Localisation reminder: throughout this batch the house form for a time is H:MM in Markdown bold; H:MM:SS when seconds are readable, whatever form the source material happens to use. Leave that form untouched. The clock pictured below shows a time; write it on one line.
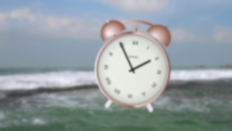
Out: **1:55**
